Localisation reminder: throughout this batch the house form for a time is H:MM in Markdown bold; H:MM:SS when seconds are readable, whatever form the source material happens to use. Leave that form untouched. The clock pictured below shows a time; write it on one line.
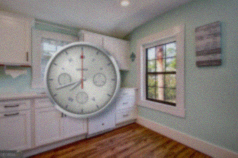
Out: **7:42**
